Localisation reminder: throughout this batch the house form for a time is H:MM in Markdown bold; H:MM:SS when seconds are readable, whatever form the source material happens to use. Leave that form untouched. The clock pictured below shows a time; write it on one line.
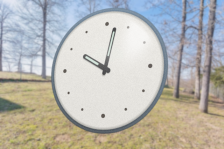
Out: **10:02**
